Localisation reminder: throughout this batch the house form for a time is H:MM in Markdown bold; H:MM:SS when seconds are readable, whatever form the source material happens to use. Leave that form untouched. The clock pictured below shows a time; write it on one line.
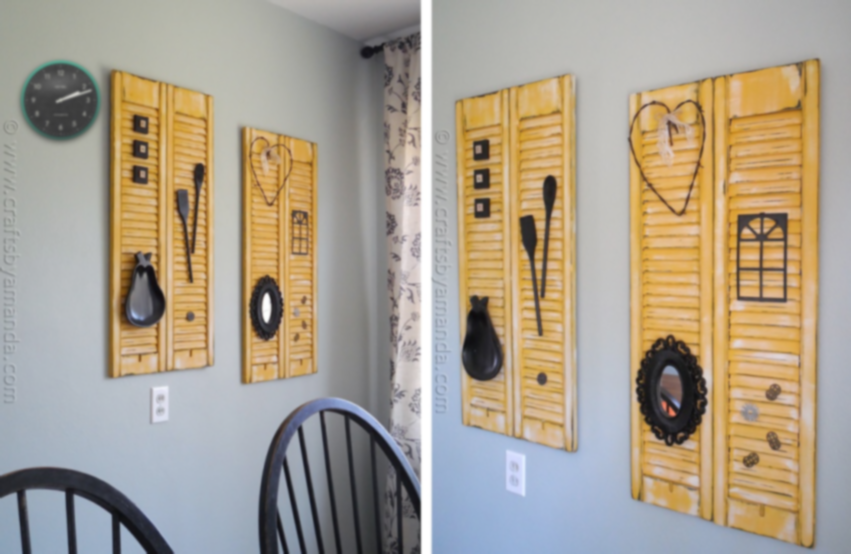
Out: **2:12**
